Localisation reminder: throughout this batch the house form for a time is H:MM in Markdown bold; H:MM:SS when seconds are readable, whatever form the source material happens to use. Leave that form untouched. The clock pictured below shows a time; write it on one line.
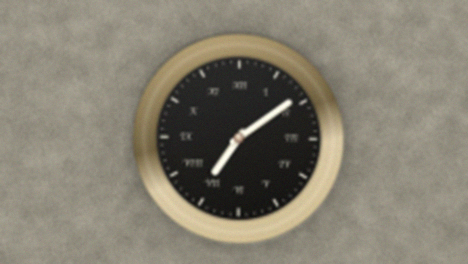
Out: **7:09**
